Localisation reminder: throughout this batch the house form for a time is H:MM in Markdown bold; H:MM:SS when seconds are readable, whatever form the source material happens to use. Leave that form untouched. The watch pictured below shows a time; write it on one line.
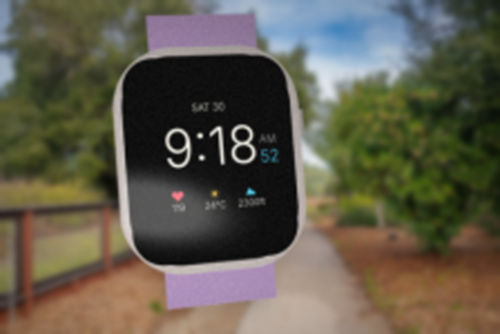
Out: **9:18**
